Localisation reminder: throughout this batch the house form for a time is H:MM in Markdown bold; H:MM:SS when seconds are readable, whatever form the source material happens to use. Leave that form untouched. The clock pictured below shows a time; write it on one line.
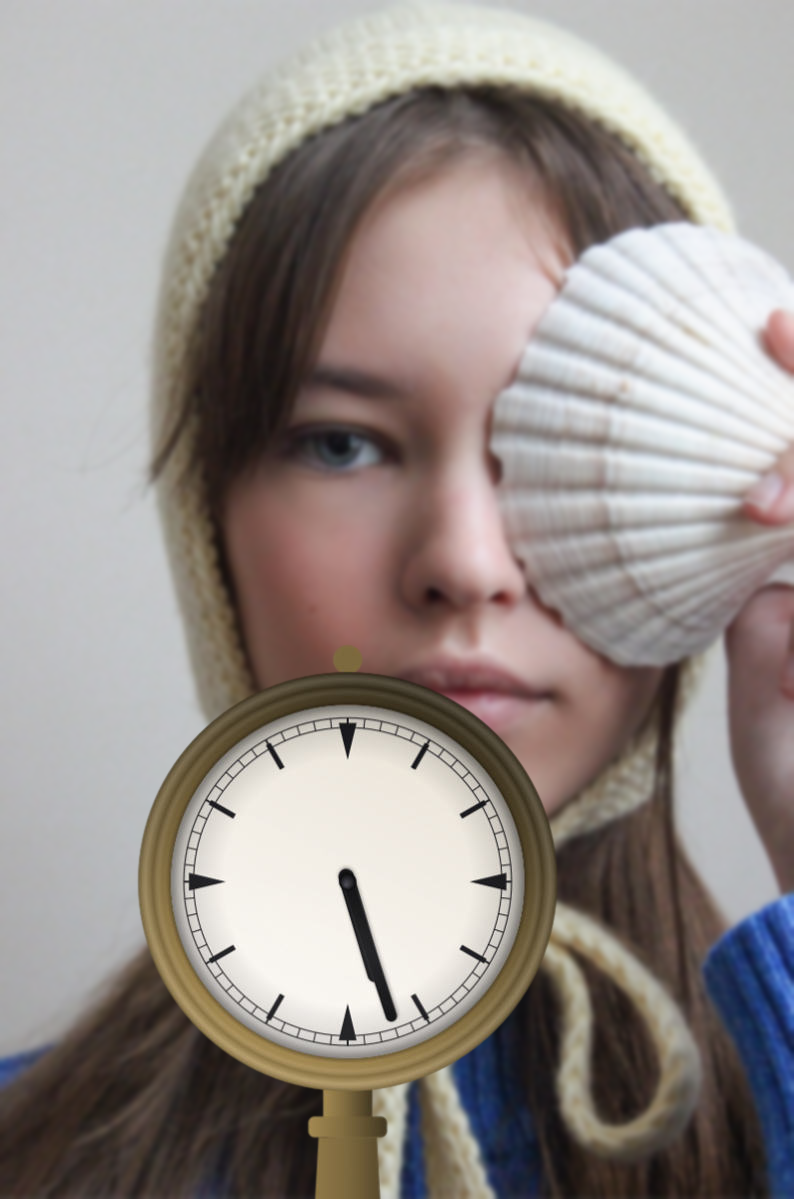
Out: **5:27**
